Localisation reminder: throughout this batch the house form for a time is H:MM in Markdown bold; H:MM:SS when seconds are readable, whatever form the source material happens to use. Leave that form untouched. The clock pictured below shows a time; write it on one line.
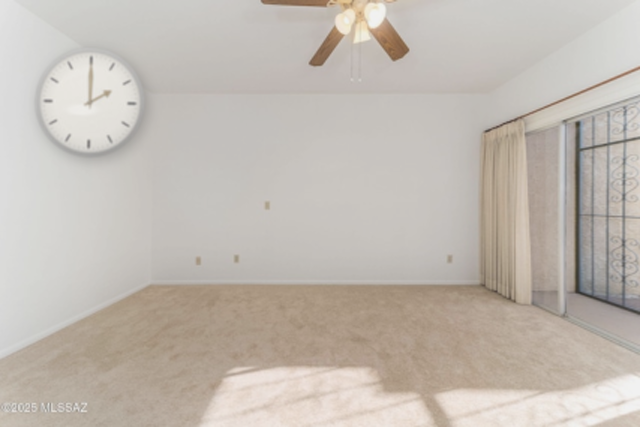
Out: **2:00**
